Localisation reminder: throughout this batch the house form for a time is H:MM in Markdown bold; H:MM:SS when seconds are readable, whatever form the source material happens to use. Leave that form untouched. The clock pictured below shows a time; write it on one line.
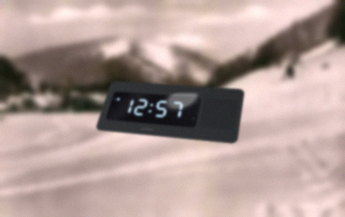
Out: **12:57**
